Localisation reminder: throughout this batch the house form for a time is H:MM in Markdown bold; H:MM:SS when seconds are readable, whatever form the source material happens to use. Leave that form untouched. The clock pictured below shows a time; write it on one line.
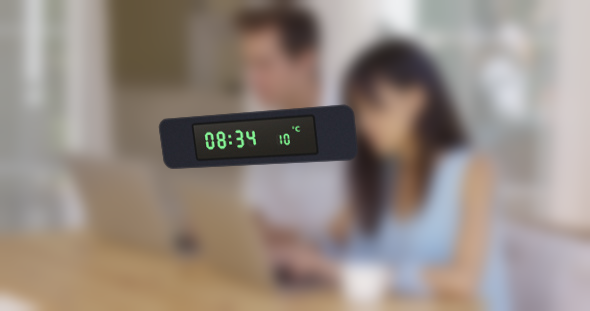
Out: **8:34**
